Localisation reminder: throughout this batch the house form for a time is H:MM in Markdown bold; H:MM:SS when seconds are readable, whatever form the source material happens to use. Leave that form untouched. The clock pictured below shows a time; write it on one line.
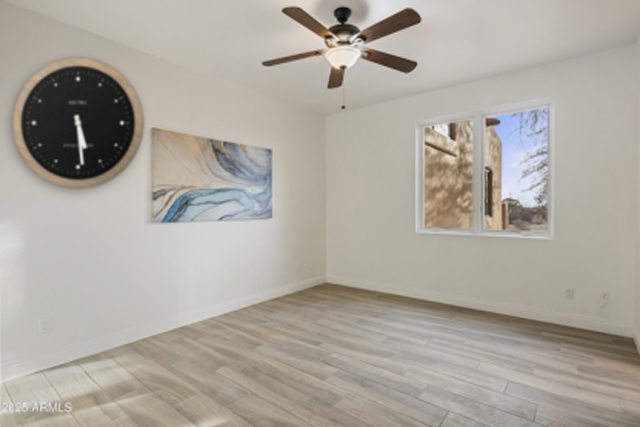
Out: **5:29**
